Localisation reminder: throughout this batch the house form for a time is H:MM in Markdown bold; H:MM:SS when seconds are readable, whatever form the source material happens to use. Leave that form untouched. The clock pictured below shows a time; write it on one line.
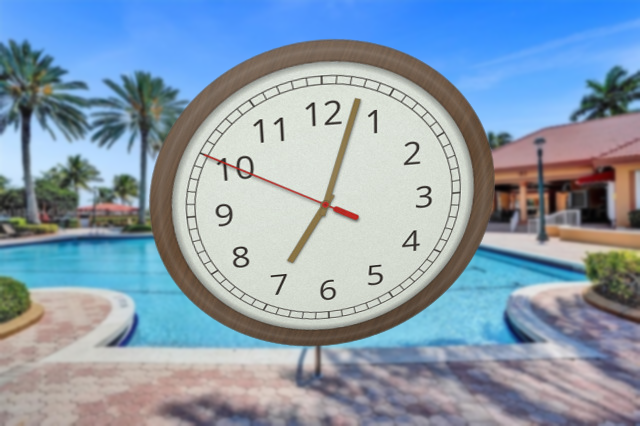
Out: **7:02:50**
